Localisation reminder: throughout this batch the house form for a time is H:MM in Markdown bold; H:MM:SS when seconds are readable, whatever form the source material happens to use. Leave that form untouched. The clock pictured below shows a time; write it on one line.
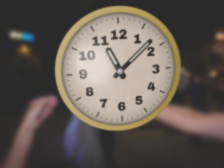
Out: **11:08**
